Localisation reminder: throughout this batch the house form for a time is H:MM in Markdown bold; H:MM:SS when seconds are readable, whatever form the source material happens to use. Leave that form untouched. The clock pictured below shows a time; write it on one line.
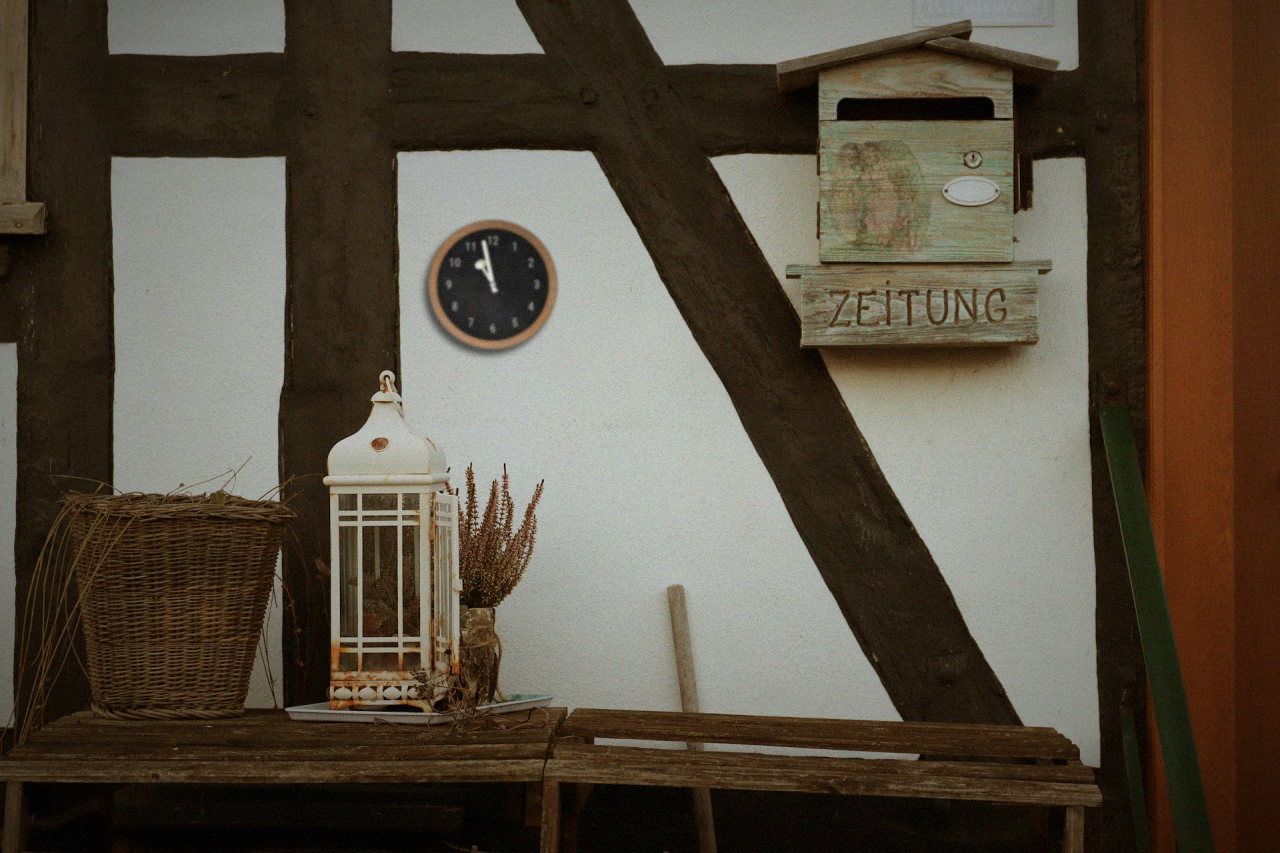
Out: **10:58**
